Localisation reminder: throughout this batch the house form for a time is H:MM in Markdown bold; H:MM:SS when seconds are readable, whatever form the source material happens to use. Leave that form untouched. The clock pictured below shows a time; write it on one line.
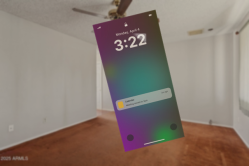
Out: **3:22**
